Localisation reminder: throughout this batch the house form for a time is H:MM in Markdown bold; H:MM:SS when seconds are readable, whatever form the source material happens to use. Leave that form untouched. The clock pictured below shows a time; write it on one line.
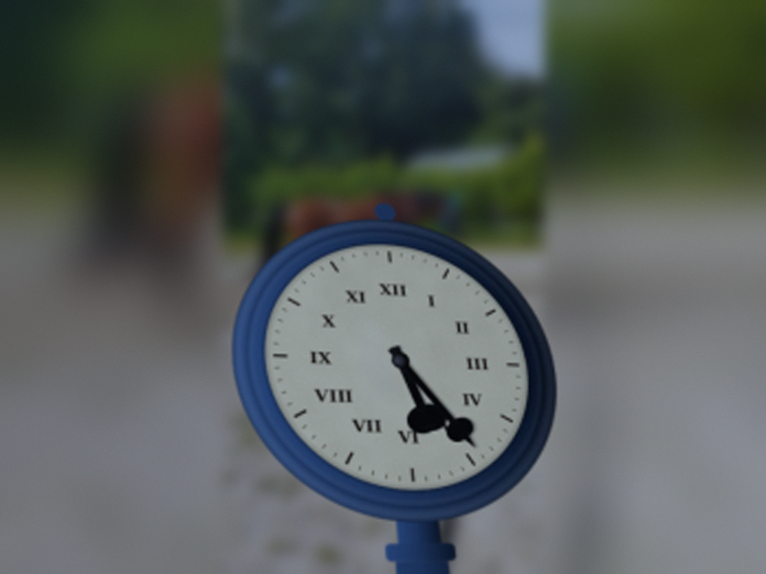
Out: **5:24**
